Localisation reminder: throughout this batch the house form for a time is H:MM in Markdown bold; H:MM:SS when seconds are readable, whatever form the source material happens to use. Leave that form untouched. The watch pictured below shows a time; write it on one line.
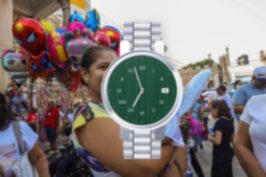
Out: **6:57**
